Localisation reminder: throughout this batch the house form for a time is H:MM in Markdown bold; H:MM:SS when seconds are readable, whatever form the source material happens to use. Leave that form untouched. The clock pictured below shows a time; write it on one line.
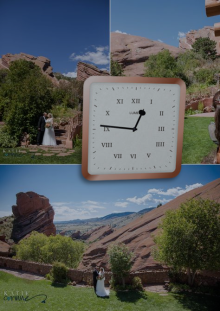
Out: **12:46**
